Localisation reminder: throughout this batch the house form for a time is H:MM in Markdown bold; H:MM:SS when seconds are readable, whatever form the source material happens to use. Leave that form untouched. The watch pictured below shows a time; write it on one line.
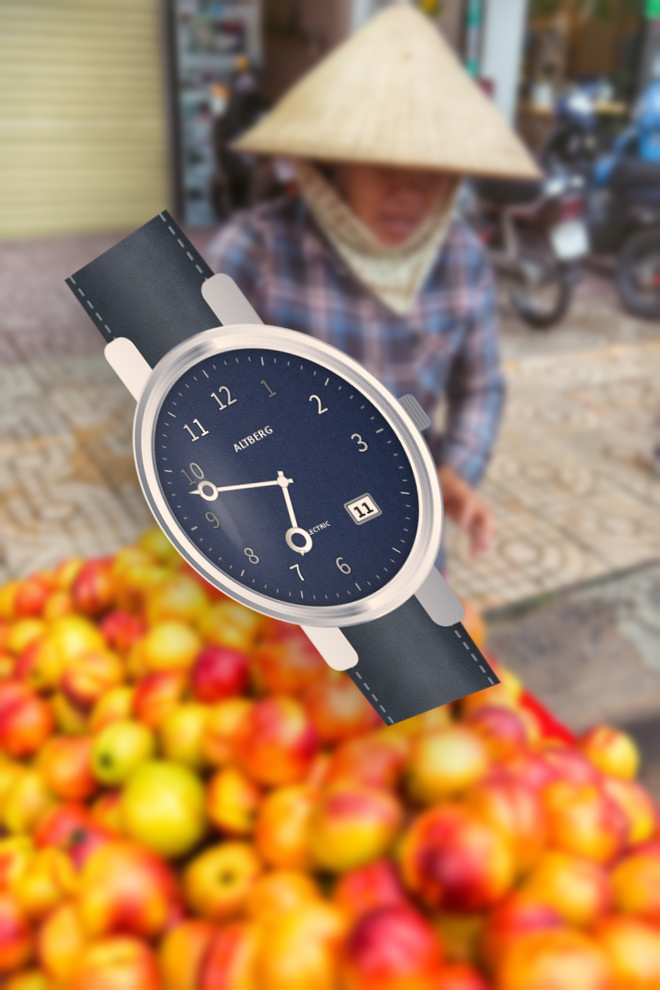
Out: **6:48**
